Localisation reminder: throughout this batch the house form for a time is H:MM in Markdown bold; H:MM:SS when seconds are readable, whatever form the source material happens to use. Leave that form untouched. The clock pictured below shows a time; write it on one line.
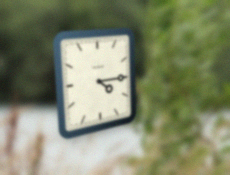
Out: **4:15**
